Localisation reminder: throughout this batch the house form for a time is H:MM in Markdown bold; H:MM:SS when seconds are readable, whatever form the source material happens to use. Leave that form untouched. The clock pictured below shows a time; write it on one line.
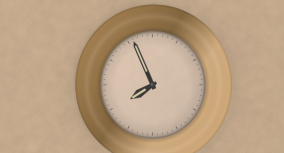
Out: **7:56**
